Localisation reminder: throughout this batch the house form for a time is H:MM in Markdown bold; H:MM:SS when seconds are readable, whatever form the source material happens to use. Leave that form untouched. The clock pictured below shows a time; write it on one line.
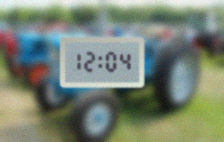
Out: **12:04**
